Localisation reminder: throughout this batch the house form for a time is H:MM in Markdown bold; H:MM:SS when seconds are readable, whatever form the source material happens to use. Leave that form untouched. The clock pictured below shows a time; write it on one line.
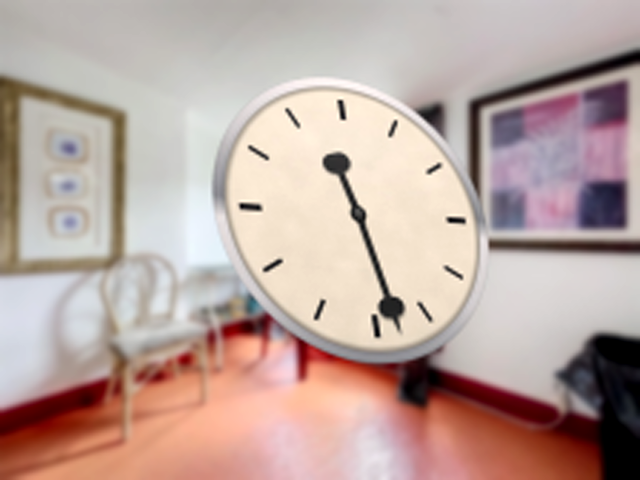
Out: **11:28**
